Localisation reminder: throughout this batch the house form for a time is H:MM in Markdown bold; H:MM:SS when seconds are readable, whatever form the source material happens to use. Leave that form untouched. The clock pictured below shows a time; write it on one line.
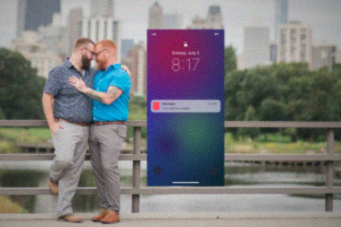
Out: **8:17**
